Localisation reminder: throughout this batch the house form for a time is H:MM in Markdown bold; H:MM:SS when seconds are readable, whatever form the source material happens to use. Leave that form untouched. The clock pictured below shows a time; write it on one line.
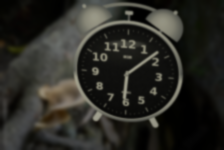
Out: **6:08**
